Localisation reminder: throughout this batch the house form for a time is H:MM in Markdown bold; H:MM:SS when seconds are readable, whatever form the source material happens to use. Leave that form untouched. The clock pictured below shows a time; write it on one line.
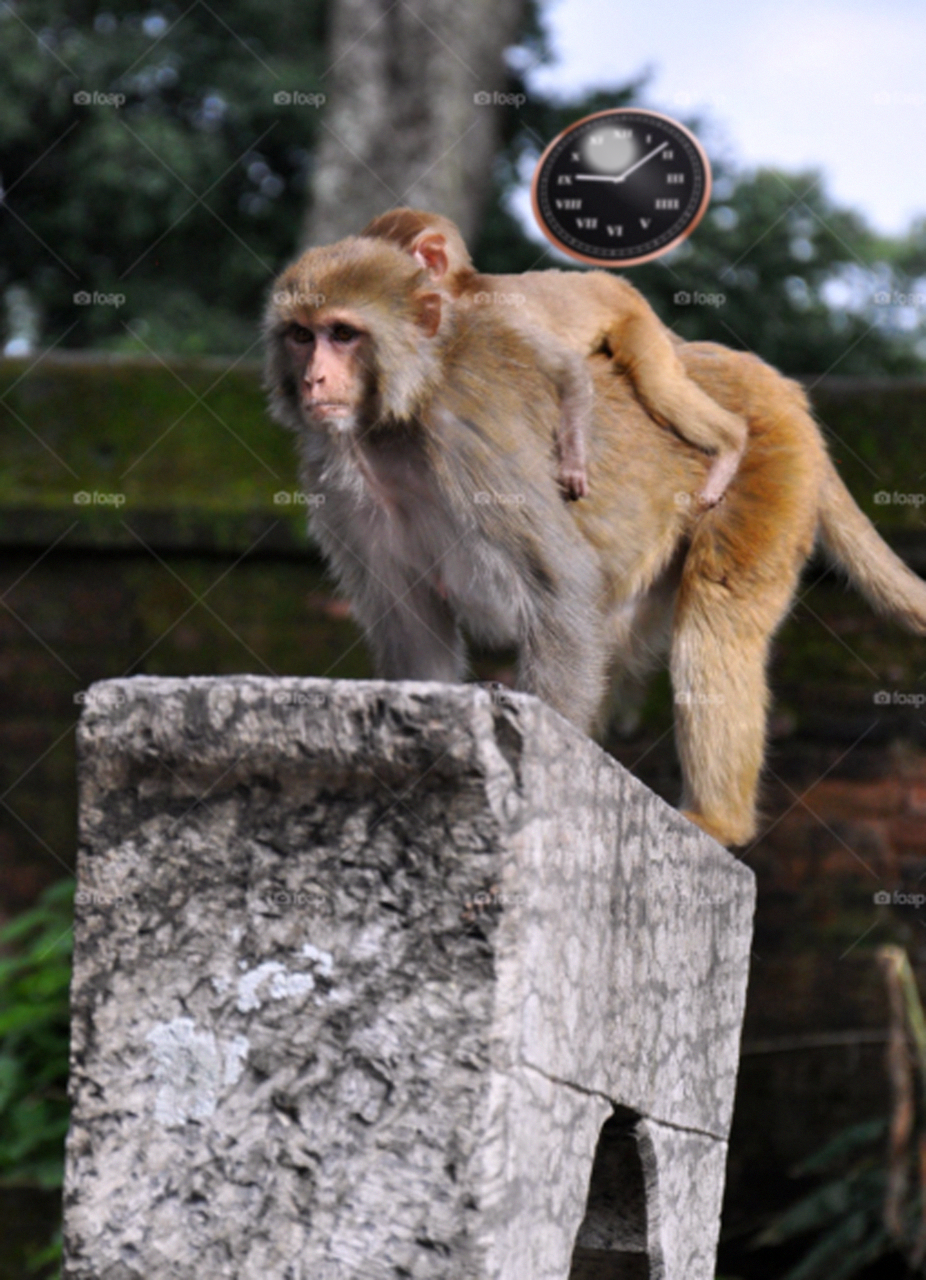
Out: **9:08**
